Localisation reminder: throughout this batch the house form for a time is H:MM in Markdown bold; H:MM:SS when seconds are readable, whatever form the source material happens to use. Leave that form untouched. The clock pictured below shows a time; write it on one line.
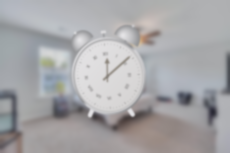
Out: **12:09**
